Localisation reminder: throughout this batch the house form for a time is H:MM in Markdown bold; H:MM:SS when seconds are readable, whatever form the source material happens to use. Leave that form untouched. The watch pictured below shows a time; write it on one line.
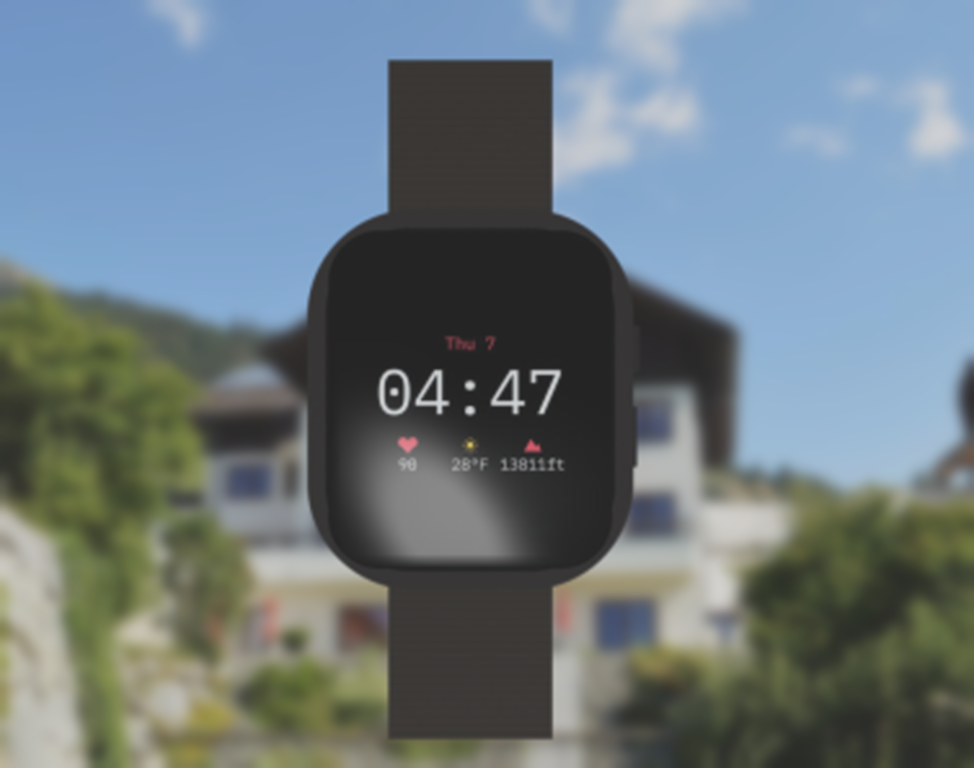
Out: **4:47**
